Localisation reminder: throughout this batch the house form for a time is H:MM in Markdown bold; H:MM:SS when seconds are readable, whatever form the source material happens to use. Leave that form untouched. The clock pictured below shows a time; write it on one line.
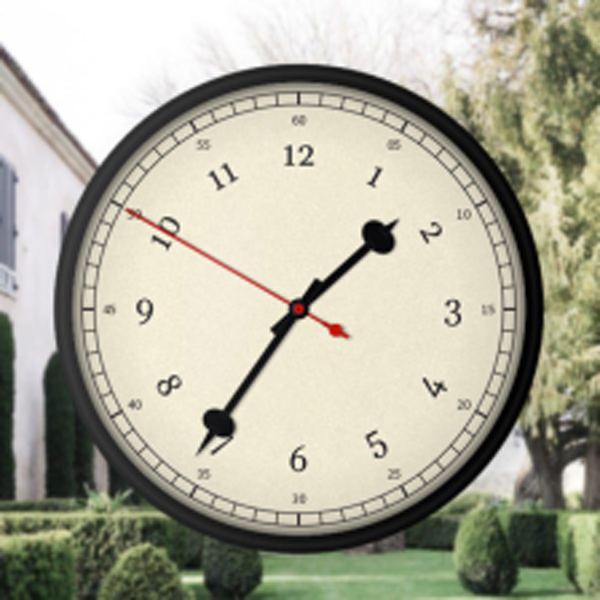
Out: **1:35:50**
